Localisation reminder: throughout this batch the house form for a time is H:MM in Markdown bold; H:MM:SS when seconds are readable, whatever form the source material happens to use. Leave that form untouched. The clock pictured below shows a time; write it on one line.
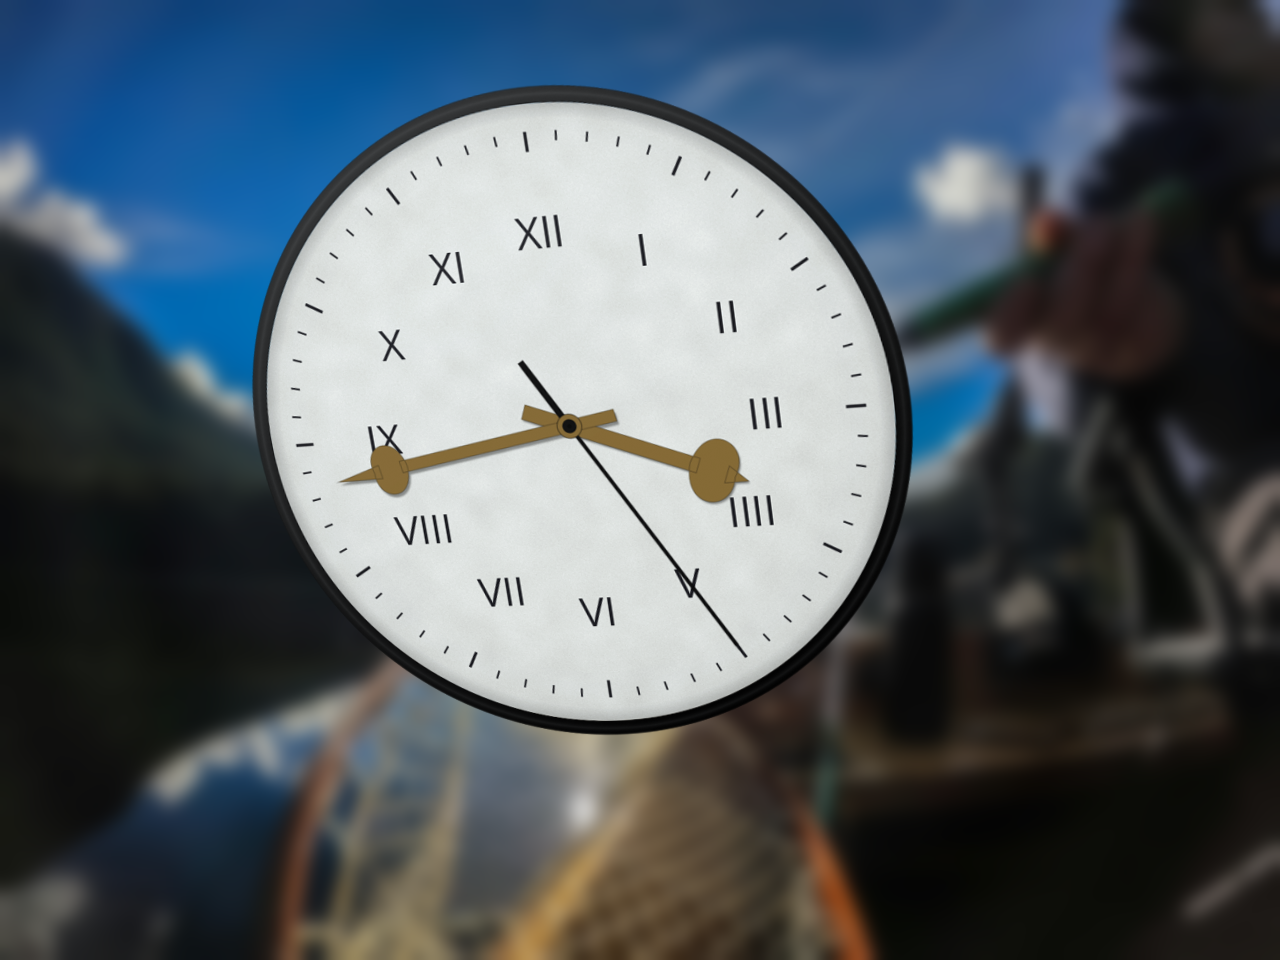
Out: **3:43:25**
